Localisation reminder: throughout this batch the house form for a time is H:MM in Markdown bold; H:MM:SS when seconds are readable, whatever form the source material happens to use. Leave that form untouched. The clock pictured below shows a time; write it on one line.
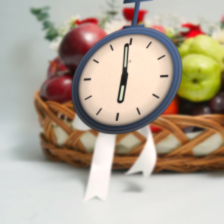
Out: **5:59**
